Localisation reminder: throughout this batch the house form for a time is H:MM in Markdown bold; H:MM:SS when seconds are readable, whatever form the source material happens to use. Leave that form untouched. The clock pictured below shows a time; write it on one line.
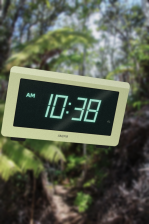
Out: **10:38**
